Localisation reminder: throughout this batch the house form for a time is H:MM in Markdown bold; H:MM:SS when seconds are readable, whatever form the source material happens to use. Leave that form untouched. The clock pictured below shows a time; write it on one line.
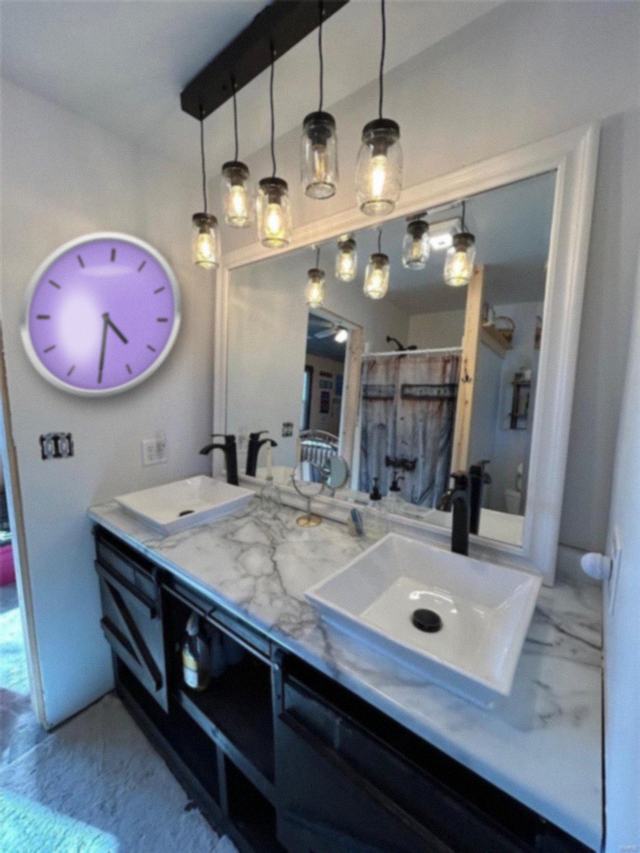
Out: **4:30**
